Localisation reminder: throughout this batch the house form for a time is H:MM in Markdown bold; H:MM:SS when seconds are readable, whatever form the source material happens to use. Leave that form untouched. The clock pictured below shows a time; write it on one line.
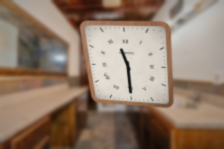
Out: **11:30**
